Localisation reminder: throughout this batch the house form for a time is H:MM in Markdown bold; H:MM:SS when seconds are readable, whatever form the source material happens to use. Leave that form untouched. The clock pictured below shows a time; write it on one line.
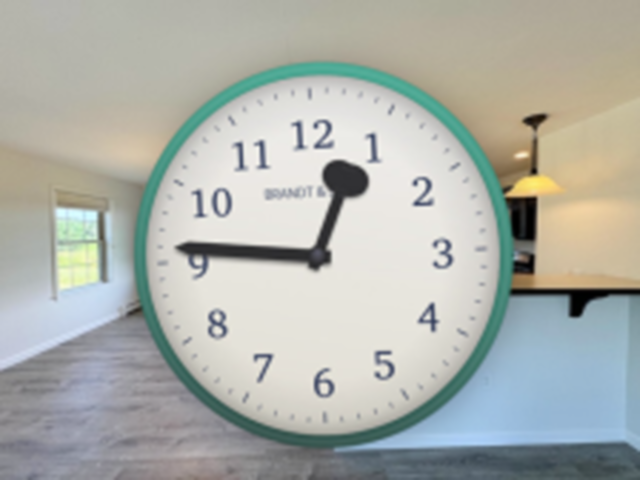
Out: **12:46**
